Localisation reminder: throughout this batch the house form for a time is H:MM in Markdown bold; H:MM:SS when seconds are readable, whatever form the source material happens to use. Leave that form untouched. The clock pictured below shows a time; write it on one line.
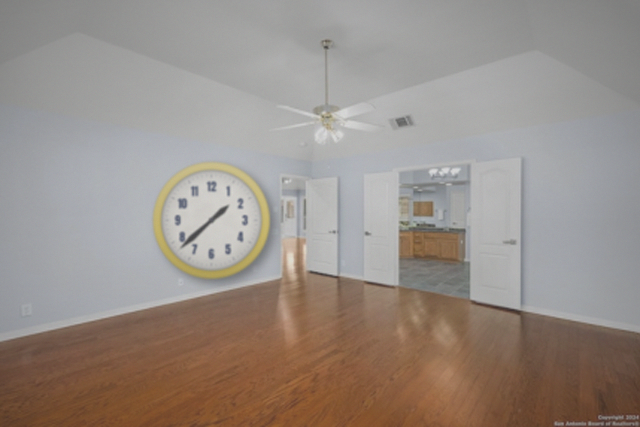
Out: **1:38**
